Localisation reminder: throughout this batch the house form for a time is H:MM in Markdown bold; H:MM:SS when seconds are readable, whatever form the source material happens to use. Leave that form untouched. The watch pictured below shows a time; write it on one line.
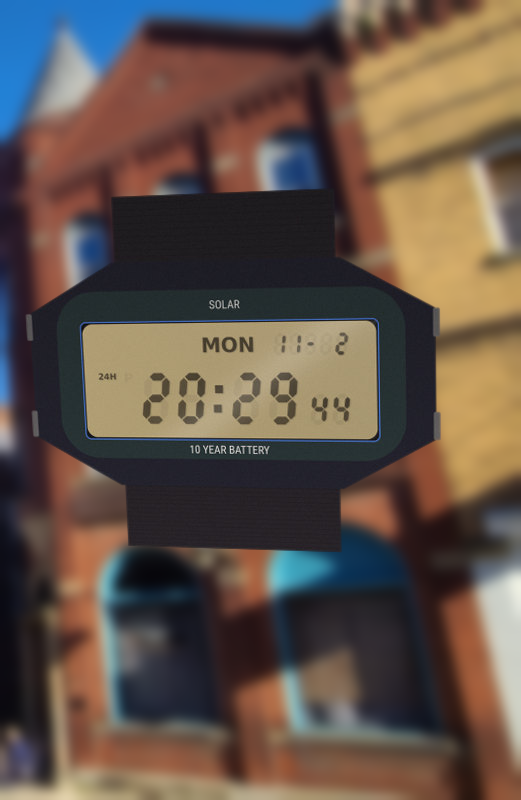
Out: **20:29:44**
